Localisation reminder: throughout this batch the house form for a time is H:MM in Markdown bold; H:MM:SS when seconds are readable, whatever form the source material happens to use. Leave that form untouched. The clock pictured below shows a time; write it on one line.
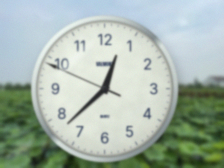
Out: **12:37:49**
